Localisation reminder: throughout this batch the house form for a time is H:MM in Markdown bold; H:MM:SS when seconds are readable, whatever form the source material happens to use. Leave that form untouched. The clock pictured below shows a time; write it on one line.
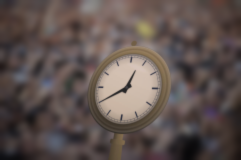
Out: **12:40**
